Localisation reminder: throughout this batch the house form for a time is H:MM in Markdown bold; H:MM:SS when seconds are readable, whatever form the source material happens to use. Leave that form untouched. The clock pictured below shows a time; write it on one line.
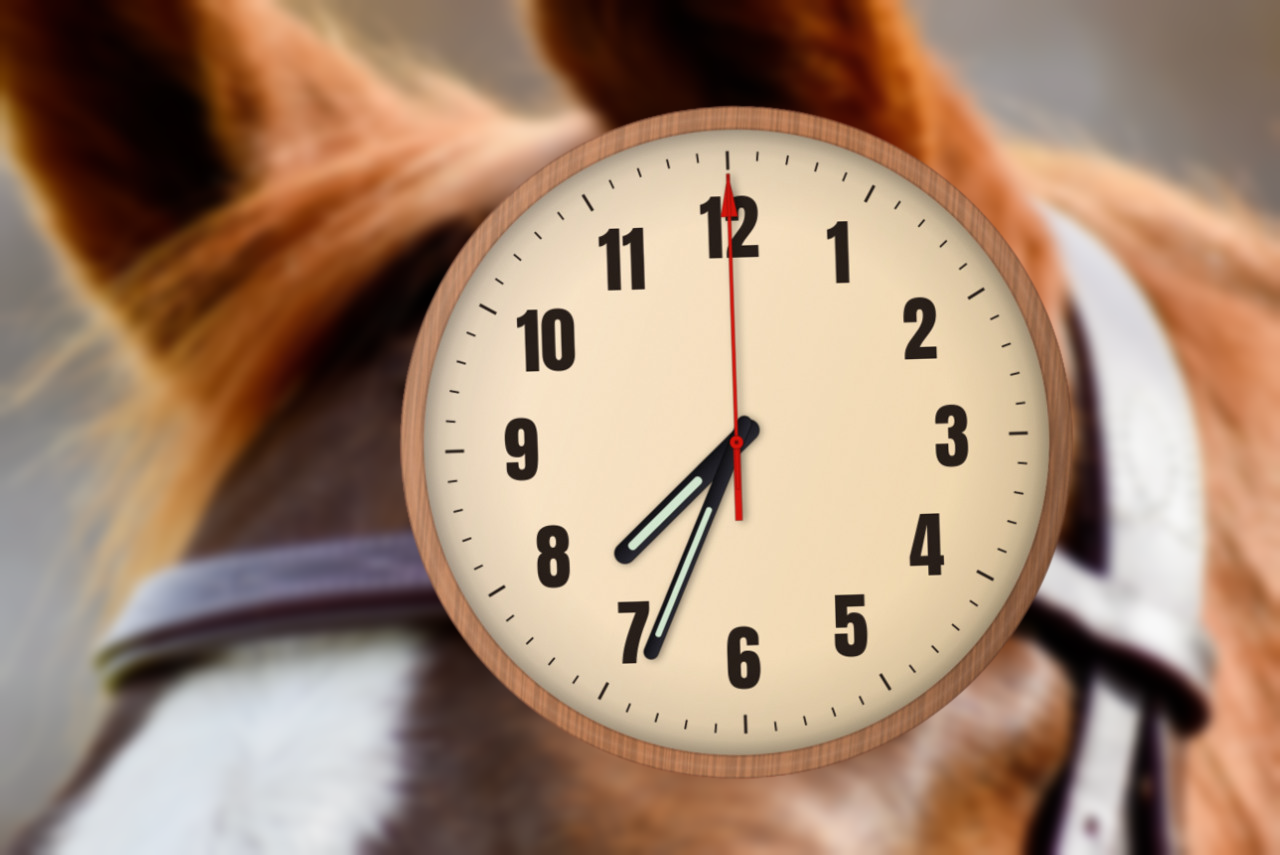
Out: **7:34:00**
